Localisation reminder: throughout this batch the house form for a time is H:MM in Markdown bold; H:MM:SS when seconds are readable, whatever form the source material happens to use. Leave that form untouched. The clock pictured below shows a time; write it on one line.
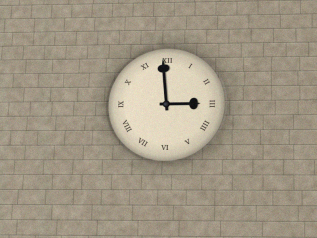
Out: **2:59**
